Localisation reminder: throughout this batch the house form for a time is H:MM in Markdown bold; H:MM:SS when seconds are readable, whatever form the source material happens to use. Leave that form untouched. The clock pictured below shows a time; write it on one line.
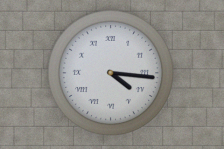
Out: **4:16**
